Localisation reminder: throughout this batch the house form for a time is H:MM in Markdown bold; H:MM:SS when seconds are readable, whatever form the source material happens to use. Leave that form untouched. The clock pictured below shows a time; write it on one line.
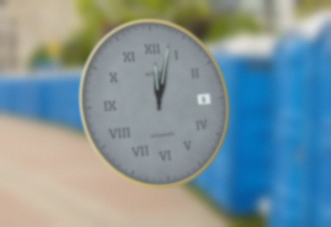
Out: **12:03**
